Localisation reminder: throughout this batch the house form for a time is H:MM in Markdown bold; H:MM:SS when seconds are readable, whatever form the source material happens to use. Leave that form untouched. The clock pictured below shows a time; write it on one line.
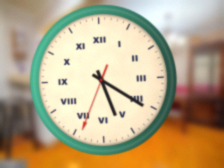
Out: **5:20:34**
